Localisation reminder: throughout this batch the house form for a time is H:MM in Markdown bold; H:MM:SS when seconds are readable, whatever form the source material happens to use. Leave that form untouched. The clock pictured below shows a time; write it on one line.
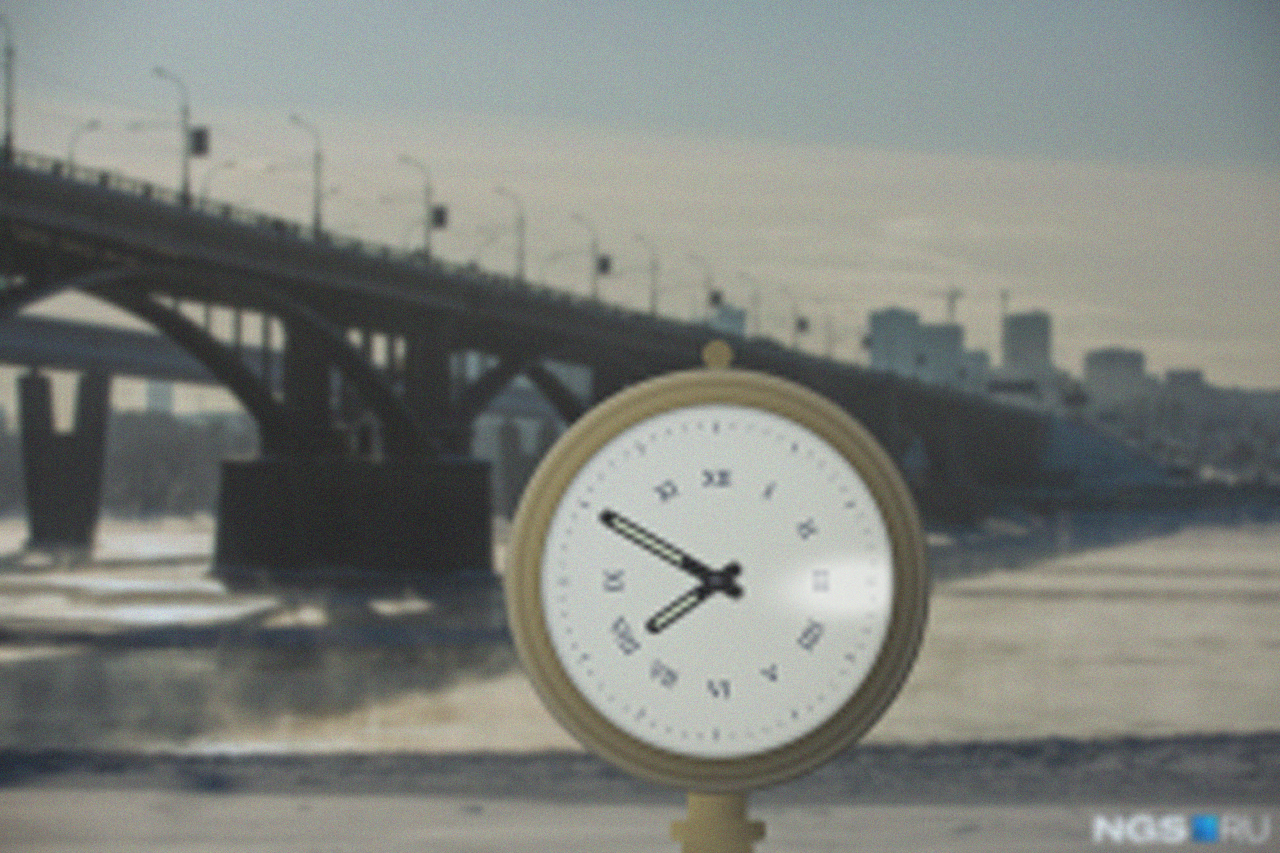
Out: **7:50**
